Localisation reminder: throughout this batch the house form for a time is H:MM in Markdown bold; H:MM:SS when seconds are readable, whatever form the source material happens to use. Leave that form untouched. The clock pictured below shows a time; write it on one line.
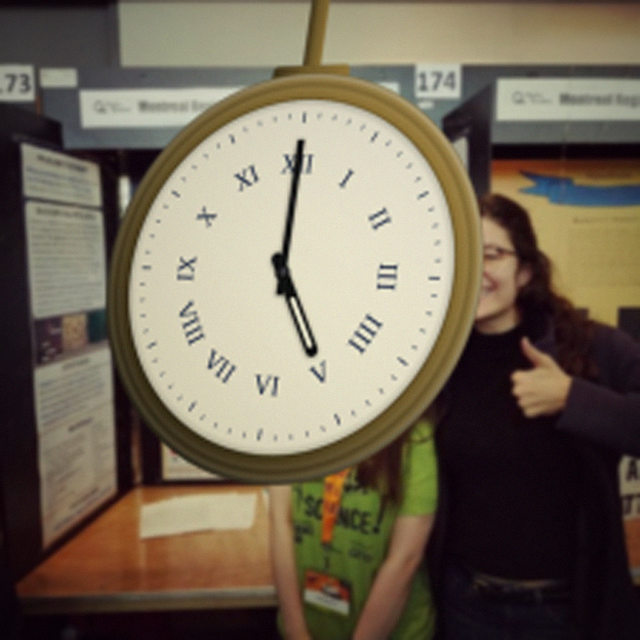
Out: **5:00**
